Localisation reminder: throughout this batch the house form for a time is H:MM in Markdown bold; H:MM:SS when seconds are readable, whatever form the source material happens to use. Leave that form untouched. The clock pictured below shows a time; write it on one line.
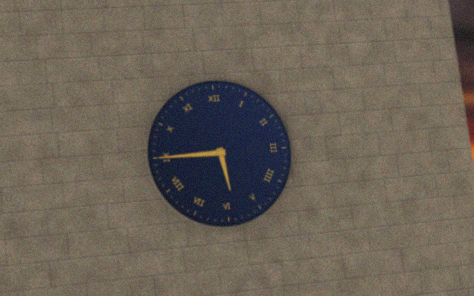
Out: **5:45**
